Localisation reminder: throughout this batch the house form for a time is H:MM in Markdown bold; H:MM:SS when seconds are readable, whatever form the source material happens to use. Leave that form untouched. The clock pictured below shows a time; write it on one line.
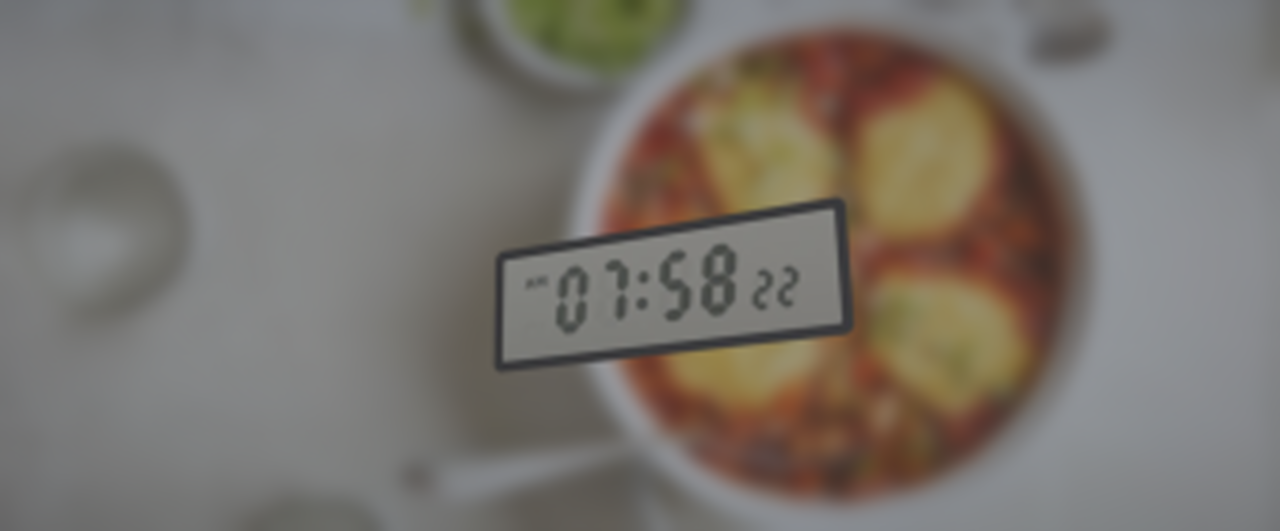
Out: **7:58:22**
